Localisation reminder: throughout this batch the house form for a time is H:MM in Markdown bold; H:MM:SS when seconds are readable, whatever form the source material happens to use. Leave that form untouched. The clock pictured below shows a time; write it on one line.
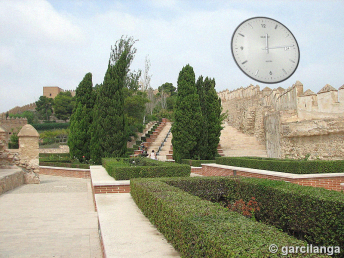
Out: **12:14**
